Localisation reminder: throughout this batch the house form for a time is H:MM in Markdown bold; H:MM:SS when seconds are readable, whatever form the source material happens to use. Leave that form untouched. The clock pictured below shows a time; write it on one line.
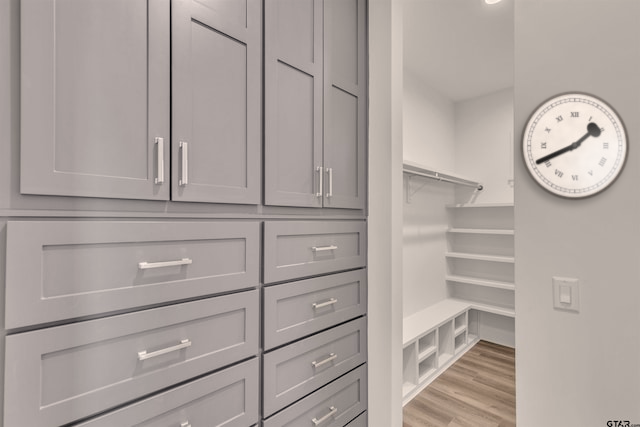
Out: **1:41**
